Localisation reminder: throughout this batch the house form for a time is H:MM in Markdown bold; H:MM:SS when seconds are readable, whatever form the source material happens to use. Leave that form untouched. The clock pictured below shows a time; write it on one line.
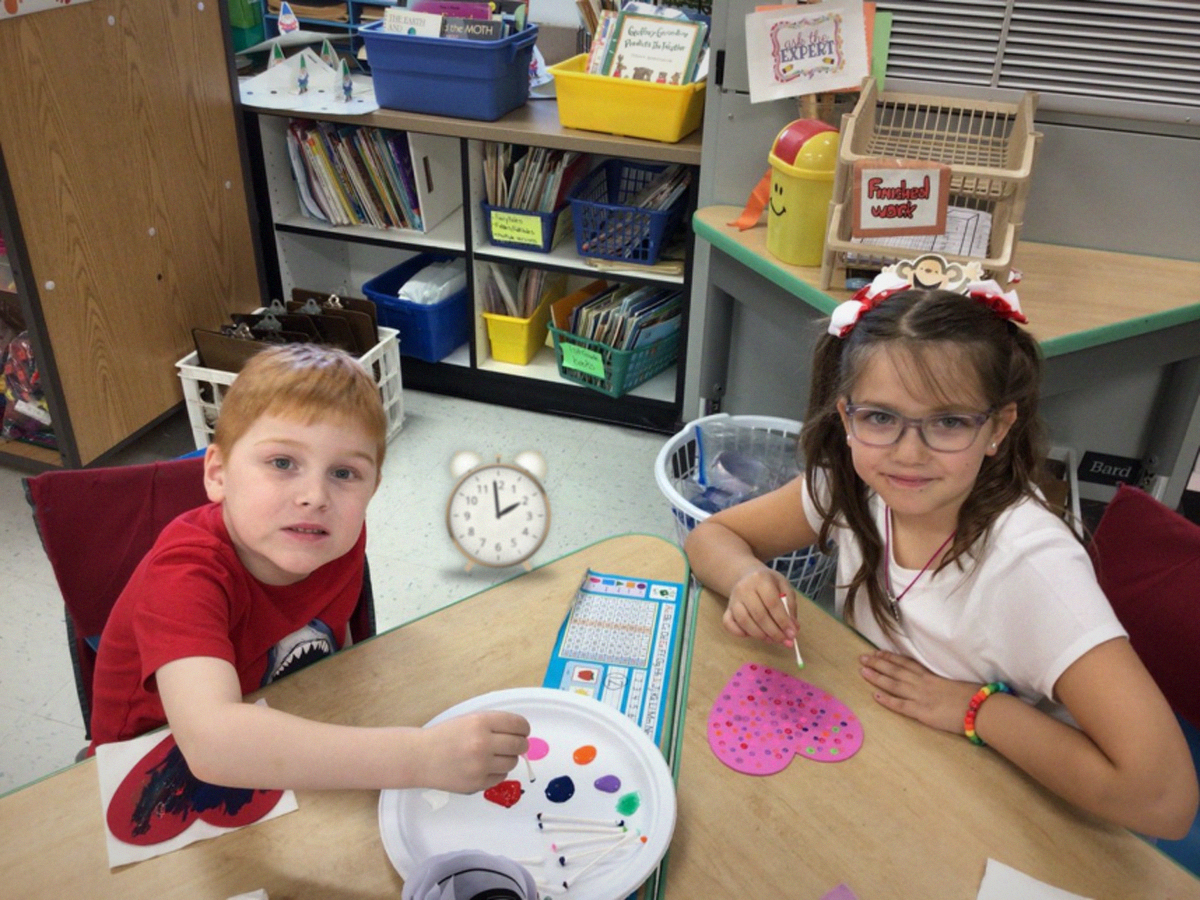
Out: **1:59**
